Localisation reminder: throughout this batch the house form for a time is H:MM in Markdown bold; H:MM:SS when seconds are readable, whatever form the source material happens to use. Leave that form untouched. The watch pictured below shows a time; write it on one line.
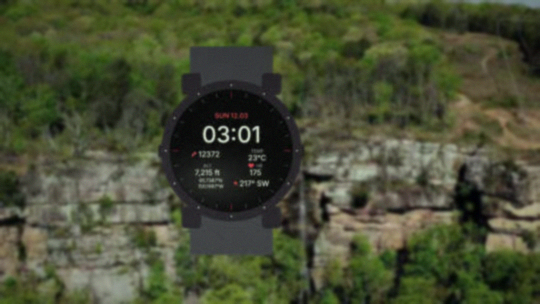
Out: **3:01**
